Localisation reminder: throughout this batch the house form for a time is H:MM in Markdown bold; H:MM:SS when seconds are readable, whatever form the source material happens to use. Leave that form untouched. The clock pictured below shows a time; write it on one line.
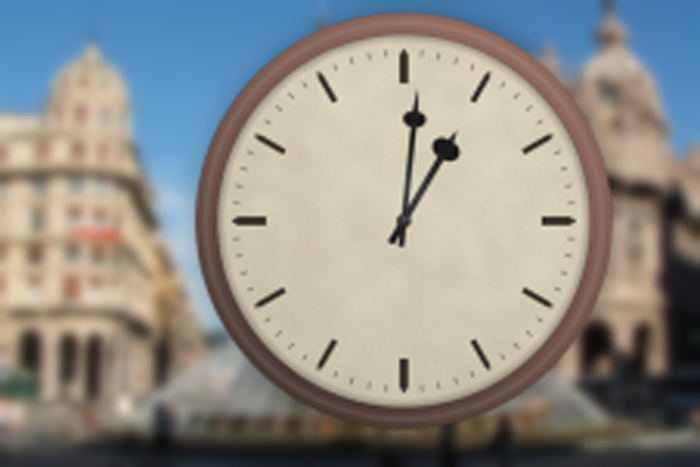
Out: **1:01**
